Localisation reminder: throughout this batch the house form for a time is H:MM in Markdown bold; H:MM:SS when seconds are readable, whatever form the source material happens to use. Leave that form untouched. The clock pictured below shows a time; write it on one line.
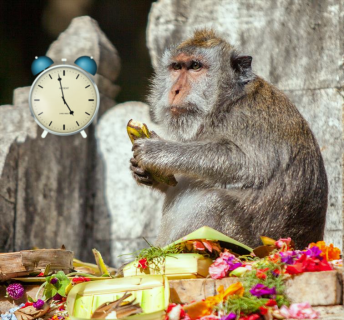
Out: **4:58**
